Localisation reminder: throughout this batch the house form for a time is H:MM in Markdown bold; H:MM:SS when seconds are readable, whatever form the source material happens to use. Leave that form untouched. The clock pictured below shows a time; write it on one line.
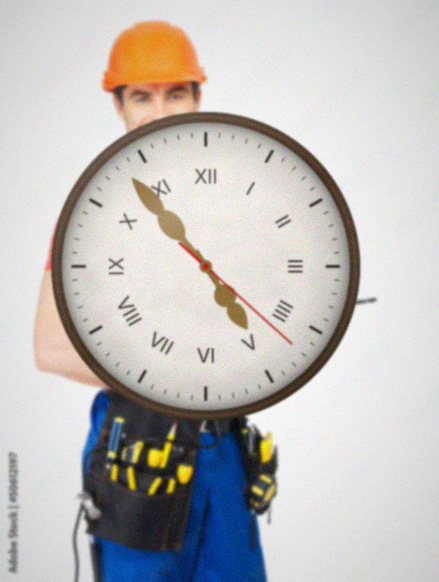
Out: **4:53:22**
